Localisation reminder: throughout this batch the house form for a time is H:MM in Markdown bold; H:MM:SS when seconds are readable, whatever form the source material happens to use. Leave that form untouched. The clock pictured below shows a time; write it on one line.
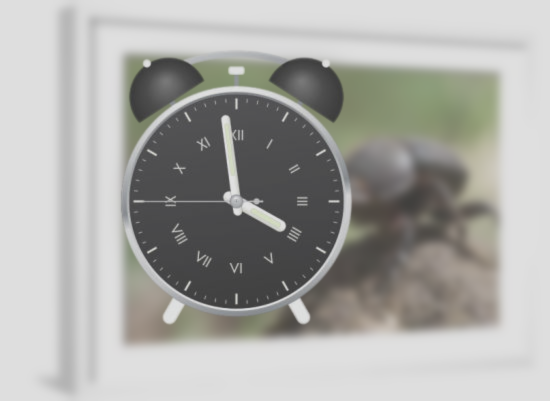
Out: **3:58:45**
